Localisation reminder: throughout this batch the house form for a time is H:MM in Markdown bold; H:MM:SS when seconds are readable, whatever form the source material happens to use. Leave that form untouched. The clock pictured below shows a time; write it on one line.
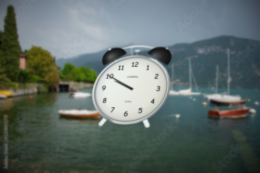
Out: **9:50**
